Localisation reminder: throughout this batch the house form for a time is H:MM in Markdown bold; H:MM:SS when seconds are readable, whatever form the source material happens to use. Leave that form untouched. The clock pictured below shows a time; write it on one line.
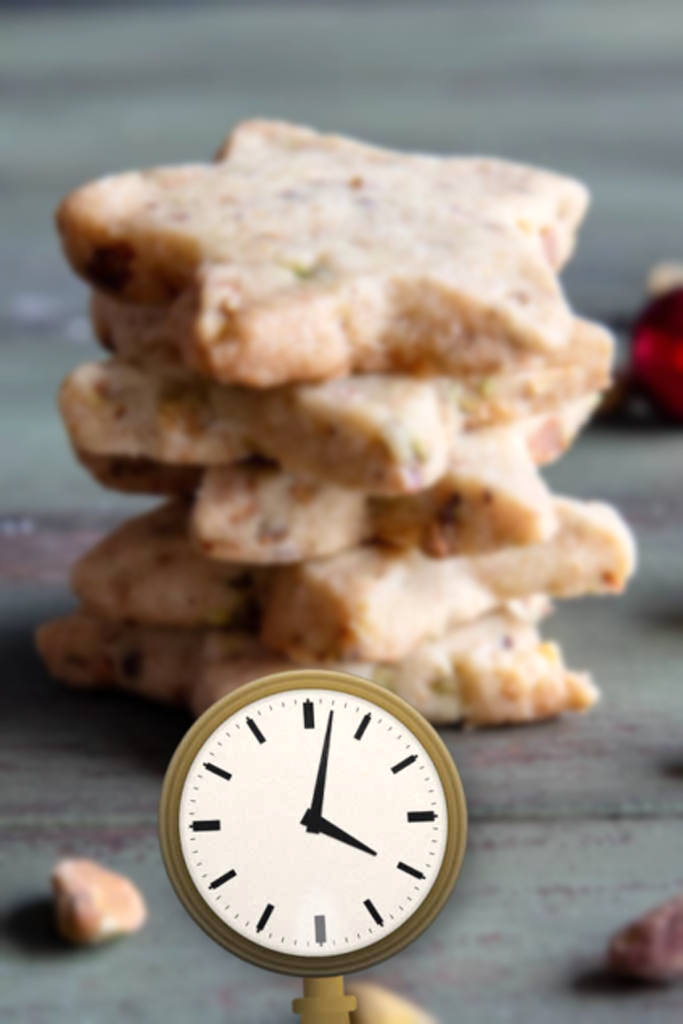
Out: **4:02**
